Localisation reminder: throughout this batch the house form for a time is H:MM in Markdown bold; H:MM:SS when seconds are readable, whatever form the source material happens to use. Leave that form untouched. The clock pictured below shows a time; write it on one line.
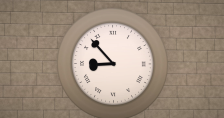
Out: **8:53**
